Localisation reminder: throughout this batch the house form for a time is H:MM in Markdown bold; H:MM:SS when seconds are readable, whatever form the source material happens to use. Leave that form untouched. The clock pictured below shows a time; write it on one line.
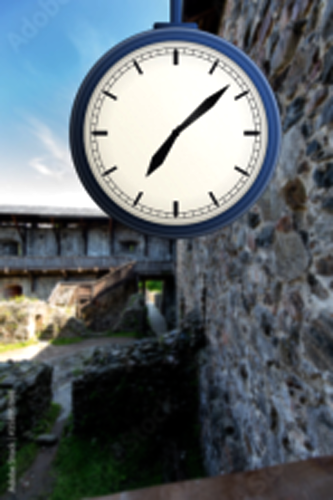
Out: **7:08**
